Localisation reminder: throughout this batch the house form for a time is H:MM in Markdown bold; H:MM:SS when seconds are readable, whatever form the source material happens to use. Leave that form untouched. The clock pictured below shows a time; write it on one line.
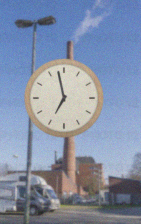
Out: **6:58**
